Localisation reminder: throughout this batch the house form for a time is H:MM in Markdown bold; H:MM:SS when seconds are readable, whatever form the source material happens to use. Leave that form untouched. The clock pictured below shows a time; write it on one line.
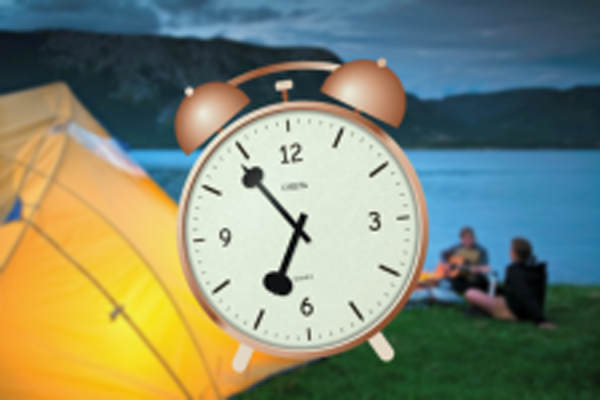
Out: **6:54**
